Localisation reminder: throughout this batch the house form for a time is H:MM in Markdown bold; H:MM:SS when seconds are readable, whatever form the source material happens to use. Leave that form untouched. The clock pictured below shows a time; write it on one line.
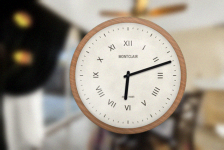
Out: **6:12**
